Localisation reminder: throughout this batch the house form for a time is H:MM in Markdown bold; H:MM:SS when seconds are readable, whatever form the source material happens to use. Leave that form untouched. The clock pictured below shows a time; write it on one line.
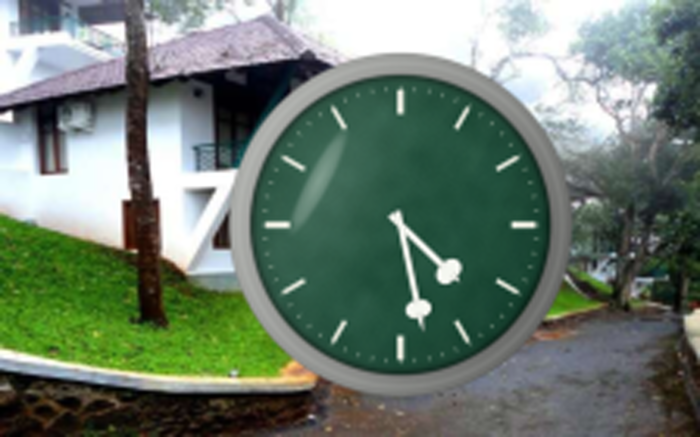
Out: **4:28**
